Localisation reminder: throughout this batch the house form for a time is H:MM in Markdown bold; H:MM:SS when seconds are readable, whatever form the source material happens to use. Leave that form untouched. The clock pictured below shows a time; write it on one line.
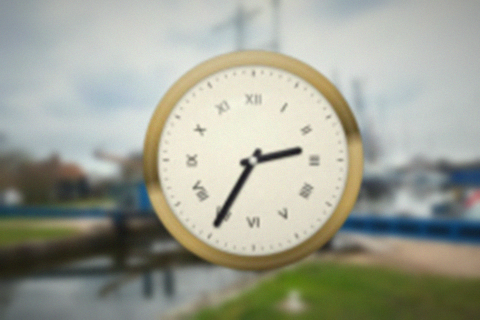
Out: **2:35**
